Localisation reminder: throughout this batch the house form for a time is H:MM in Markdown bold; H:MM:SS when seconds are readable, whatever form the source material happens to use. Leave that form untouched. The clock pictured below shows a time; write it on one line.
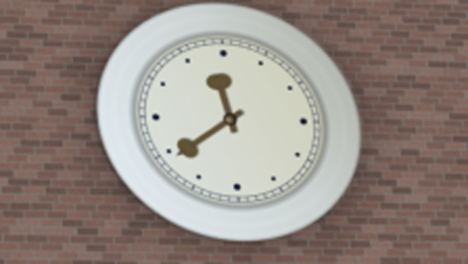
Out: **11:39**
